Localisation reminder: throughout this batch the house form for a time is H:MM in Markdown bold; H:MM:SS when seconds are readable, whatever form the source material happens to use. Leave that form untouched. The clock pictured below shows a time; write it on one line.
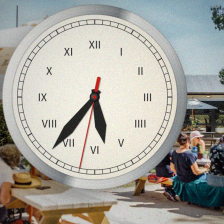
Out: **5:36:32**
